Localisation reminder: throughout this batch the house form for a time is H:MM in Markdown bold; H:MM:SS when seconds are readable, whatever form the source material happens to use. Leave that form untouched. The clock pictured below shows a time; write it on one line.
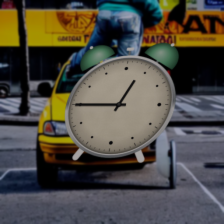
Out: **12:45**
